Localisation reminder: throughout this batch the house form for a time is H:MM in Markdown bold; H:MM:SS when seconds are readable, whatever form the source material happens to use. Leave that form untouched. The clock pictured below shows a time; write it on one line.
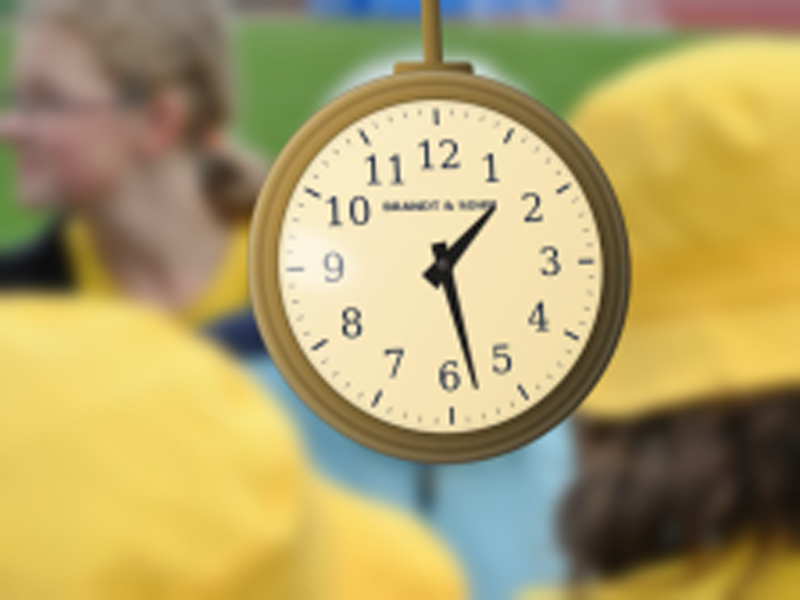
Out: **1:28**
